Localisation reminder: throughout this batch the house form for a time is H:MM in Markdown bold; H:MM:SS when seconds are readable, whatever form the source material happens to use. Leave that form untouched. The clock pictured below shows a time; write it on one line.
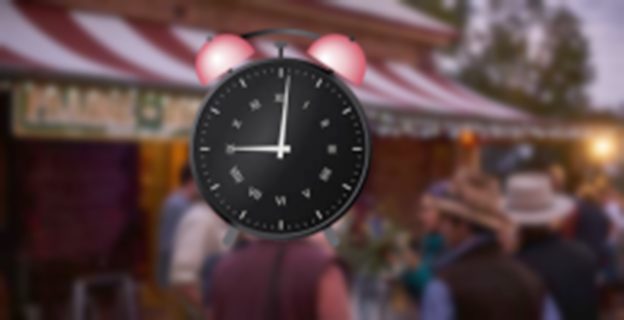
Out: **9:01**
